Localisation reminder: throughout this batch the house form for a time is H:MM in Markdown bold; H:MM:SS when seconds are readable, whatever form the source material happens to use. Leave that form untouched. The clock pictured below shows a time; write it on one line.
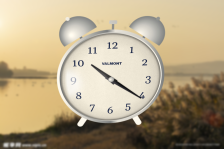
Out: **10:21**
